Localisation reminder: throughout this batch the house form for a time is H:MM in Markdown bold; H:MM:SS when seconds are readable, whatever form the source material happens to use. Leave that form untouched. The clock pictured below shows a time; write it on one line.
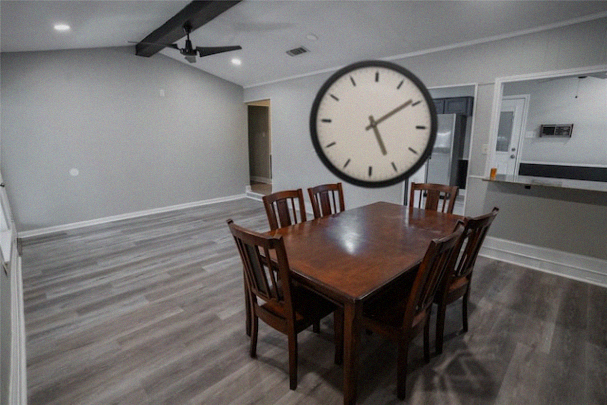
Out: **5:09**
